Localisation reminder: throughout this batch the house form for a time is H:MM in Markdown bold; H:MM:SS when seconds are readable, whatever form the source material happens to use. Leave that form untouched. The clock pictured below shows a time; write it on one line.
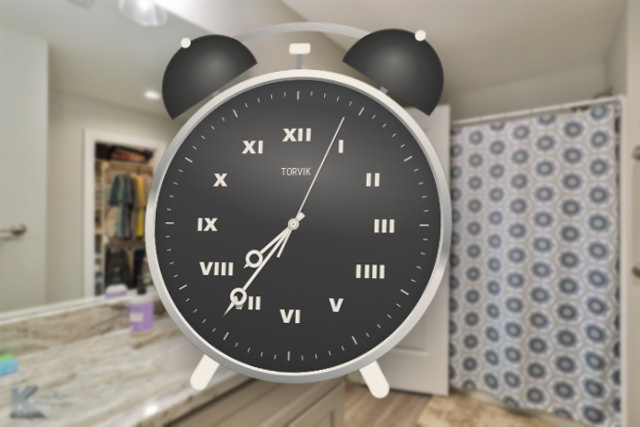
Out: **7:36:04**
